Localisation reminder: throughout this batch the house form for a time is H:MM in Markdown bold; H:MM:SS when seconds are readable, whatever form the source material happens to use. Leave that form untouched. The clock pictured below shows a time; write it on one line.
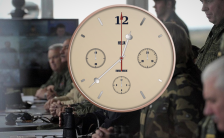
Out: **12:38**
